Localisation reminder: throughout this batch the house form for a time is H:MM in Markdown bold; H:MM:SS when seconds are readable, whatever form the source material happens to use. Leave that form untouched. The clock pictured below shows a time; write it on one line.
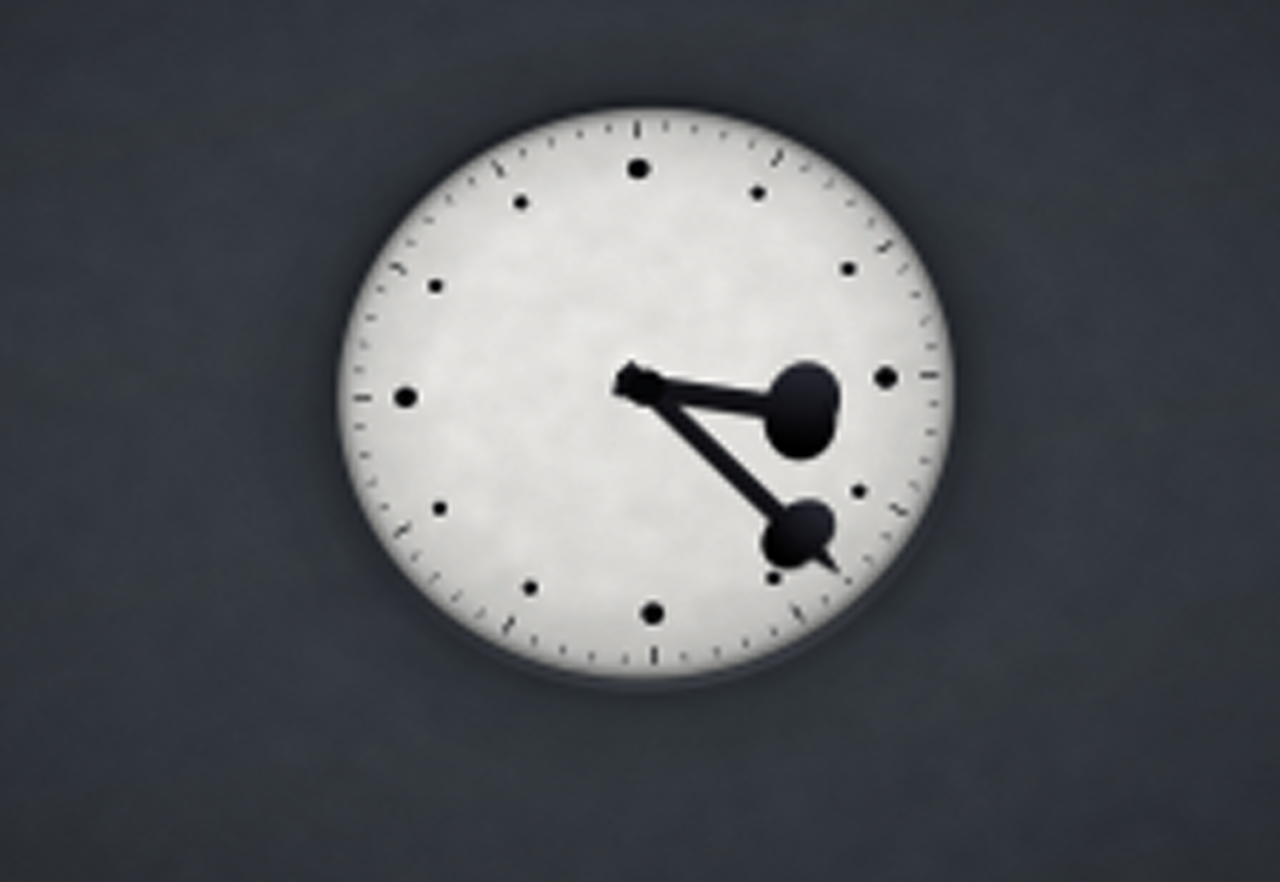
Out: **3:23**
